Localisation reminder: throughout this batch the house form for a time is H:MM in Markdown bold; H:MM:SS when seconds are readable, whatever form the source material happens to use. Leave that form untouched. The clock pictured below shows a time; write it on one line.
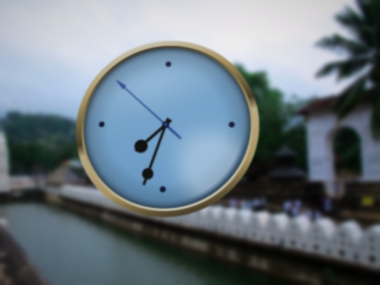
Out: **7:32:52**
